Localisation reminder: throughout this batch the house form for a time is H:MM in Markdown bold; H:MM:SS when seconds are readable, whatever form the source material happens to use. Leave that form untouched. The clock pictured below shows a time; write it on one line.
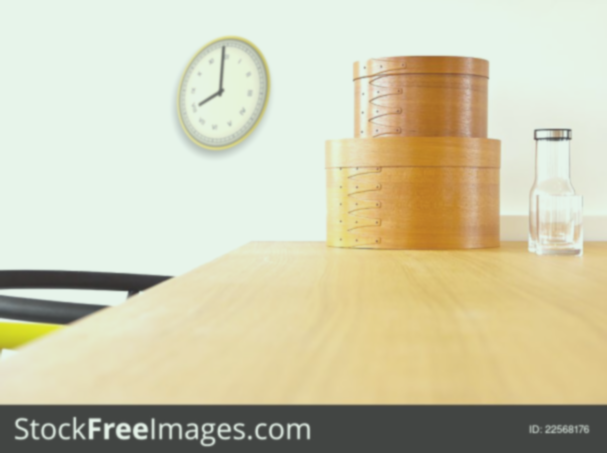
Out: **7:59**
